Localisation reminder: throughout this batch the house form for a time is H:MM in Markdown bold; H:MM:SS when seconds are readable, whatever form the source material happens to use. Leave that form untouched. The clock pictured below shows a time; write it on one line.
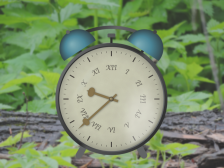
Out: **9:38**
